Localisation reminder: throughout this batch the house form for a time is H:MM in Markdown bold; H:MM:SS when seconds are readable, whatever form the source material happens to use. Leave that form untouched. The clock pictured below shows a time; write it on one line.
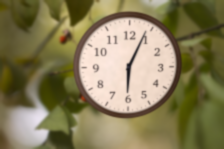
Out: **6:04**
